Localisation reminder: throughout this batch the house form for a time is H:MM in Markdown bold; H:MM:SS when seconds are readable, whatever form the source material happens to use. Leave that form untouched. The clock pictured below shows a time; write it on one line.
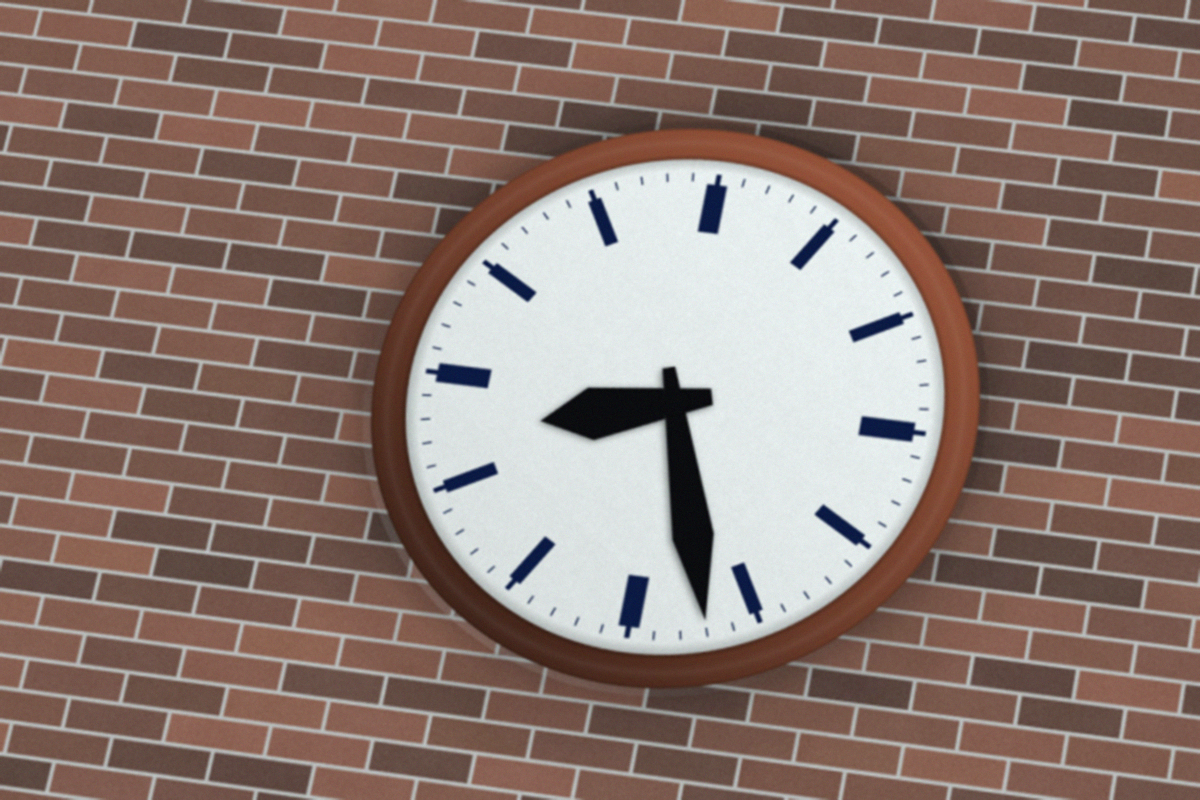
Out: **8:27**
